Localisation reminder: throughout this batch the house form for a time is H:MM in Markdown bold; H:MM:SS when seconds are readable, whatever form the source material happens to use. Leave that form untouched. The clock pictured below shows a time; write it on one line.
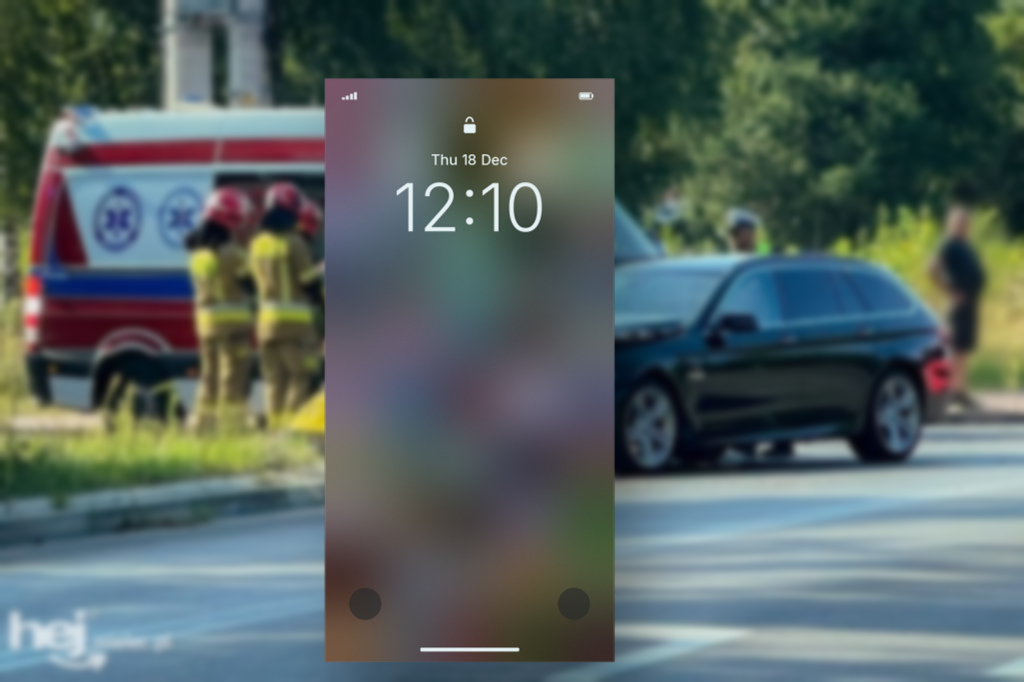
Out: **12:10**
